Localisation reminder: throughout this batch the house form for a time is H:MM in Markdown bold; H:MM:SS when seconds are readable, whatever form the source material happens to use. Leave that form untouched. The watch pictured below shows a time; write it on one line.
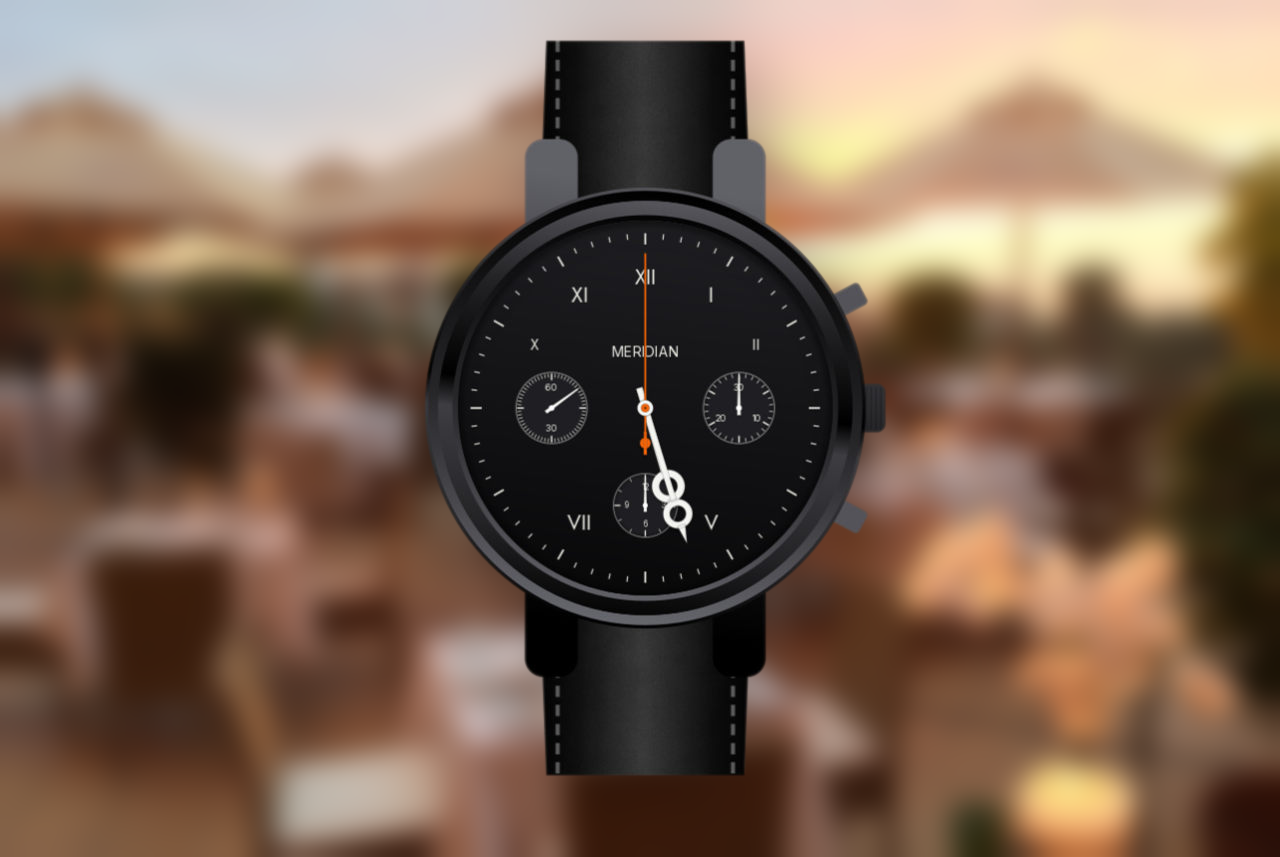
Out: **5:27:09**
